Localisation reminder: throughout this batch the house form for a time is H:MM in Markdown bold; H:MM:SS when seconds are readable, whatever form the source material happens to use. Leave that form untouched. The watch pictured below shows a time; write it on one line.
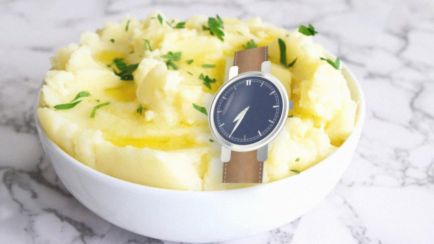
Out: **7:35**
